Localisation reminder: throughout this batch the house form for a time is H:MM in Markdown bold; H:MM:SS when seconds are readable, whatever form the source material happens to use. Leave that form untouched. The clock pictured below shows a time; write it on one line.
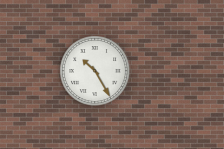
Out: **10:25**
